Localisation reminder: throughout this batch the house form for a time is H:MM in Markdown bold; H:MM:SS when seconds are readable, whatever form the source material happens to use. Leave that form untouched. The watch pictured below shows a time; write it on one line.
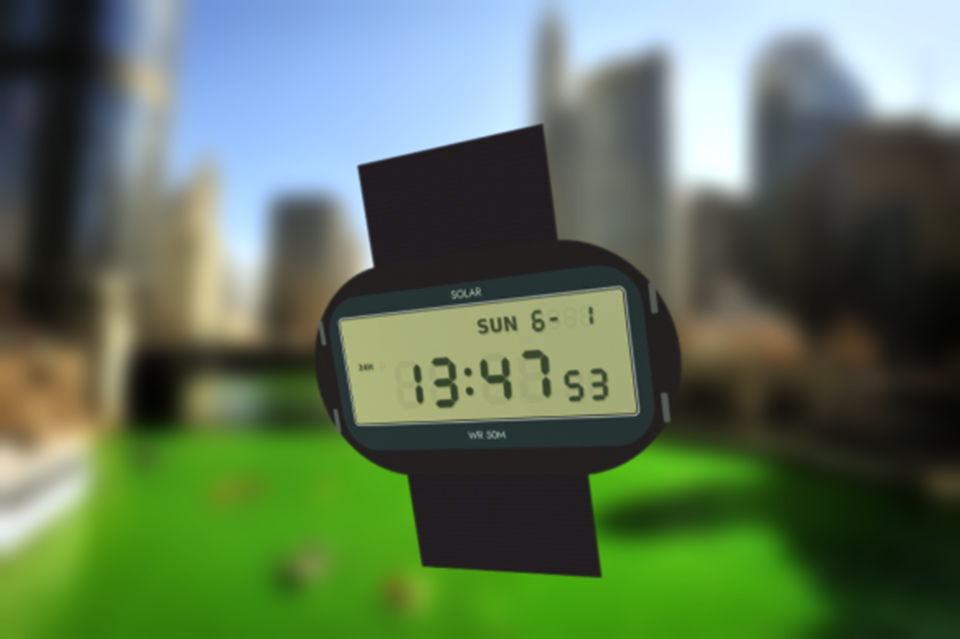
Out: **13:47:53**
